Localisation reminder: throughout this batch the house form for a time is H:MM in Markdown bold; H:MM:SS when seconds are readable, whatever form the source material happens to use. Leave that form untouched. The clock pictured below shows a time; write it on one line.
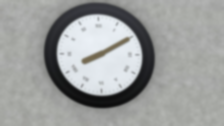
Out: **8:10**
